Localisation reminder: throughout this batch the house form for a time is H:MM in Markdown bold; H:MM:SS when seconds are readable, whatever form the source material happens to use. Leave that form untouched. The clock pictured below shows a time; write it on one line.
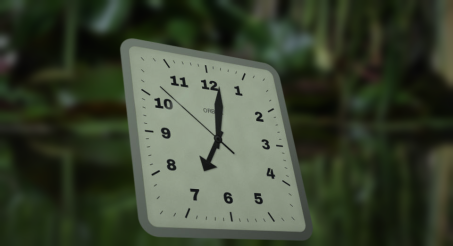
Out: **7:01:52**
